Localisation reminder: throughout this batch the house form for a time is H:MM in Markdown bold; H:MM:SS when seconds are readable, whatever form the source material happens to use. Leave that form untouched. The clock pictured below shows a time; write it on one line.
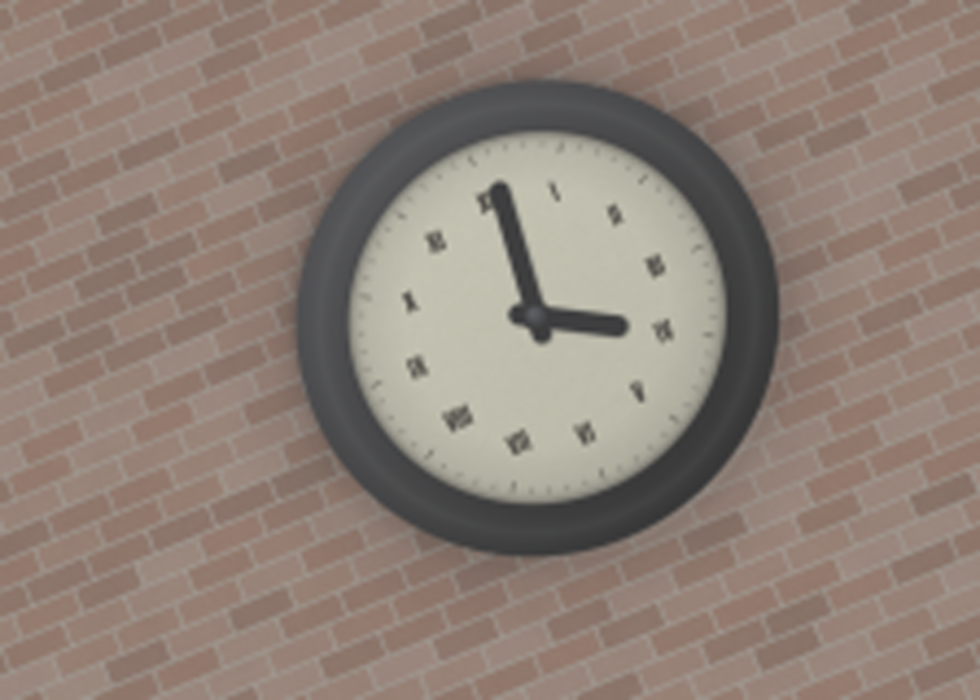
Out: **4:01**
